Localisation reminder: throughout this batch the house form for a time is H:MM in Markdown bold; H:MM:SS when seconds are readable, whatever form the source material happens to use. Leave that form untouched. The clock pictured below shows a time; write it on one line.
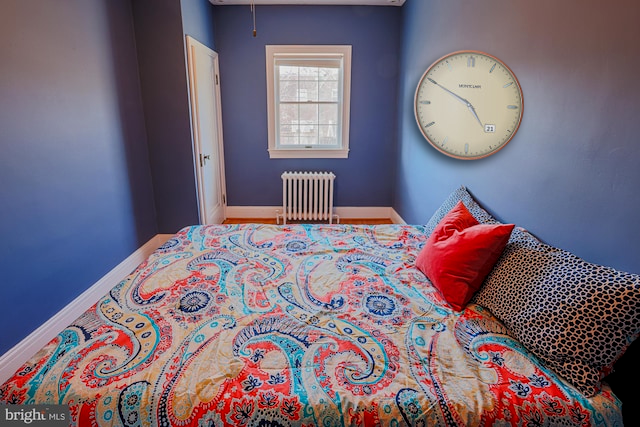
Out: **4:50**
